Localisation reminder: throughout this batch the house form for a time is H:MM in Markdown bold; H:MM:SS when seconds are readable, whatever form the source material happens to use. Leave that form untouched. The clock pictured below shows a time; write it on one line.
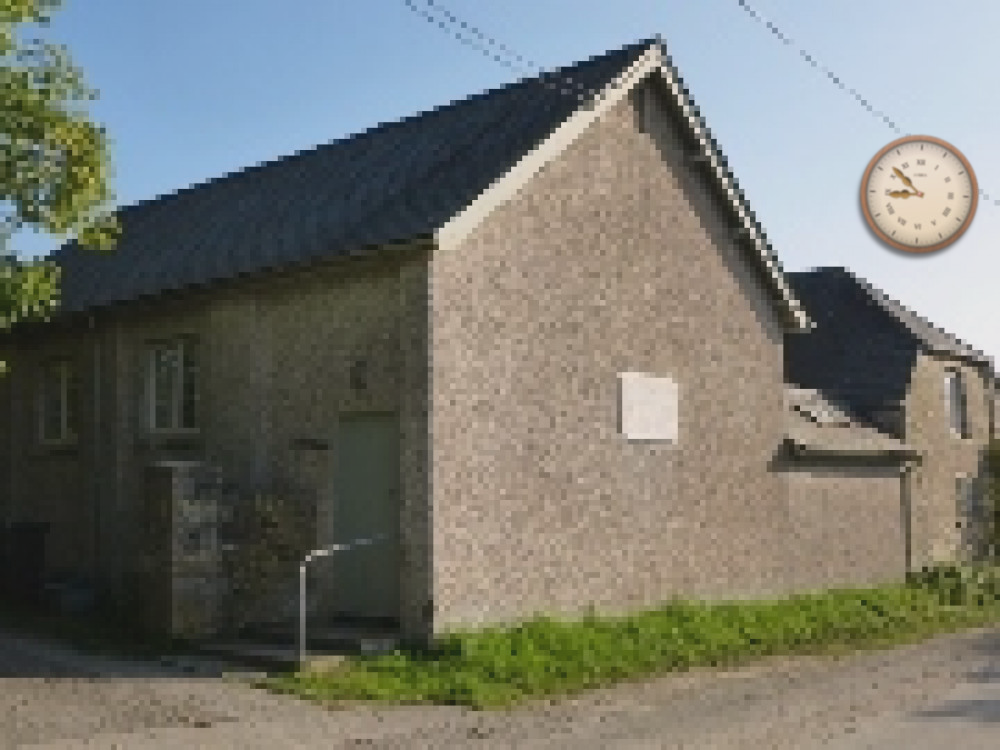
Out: **8:52**
